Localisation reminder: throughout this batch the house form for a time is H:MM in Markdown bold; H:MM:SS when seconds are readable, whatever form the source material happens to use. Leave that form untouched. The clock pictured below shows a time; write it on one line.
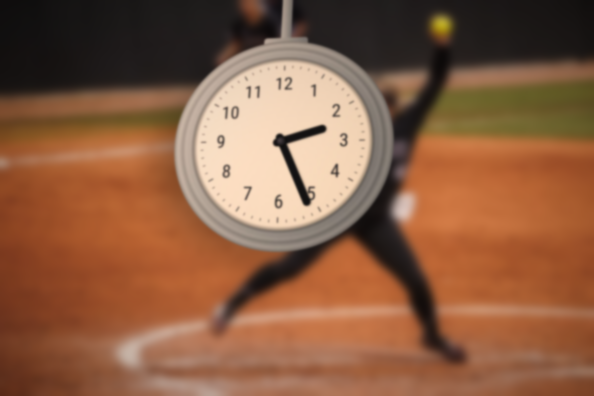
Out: **2:26**
